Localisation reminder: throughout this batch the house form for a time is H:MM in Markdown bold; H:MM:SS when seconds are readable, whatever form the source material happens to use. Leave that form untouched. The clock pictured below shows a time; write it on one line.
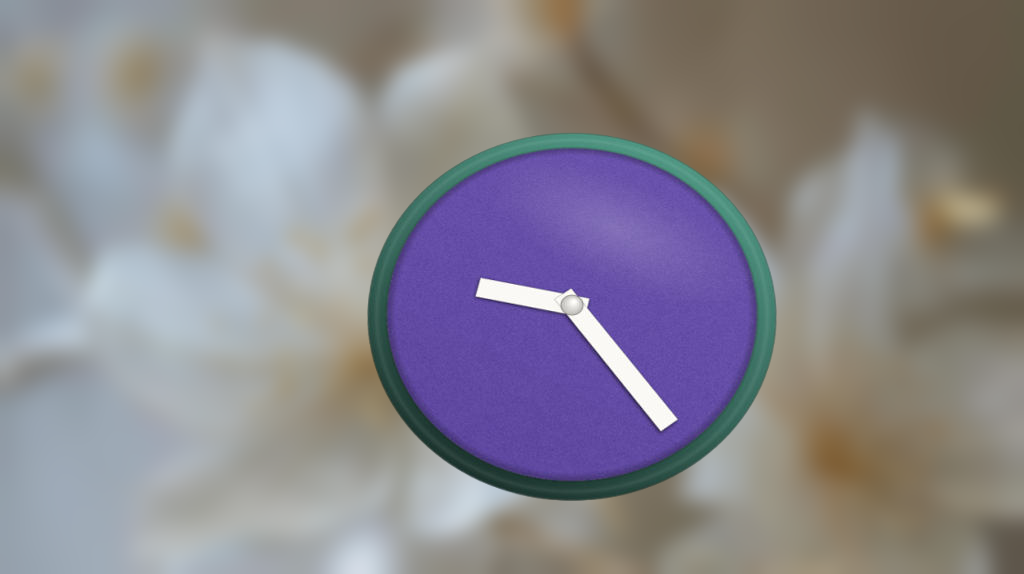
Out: **9:24**
